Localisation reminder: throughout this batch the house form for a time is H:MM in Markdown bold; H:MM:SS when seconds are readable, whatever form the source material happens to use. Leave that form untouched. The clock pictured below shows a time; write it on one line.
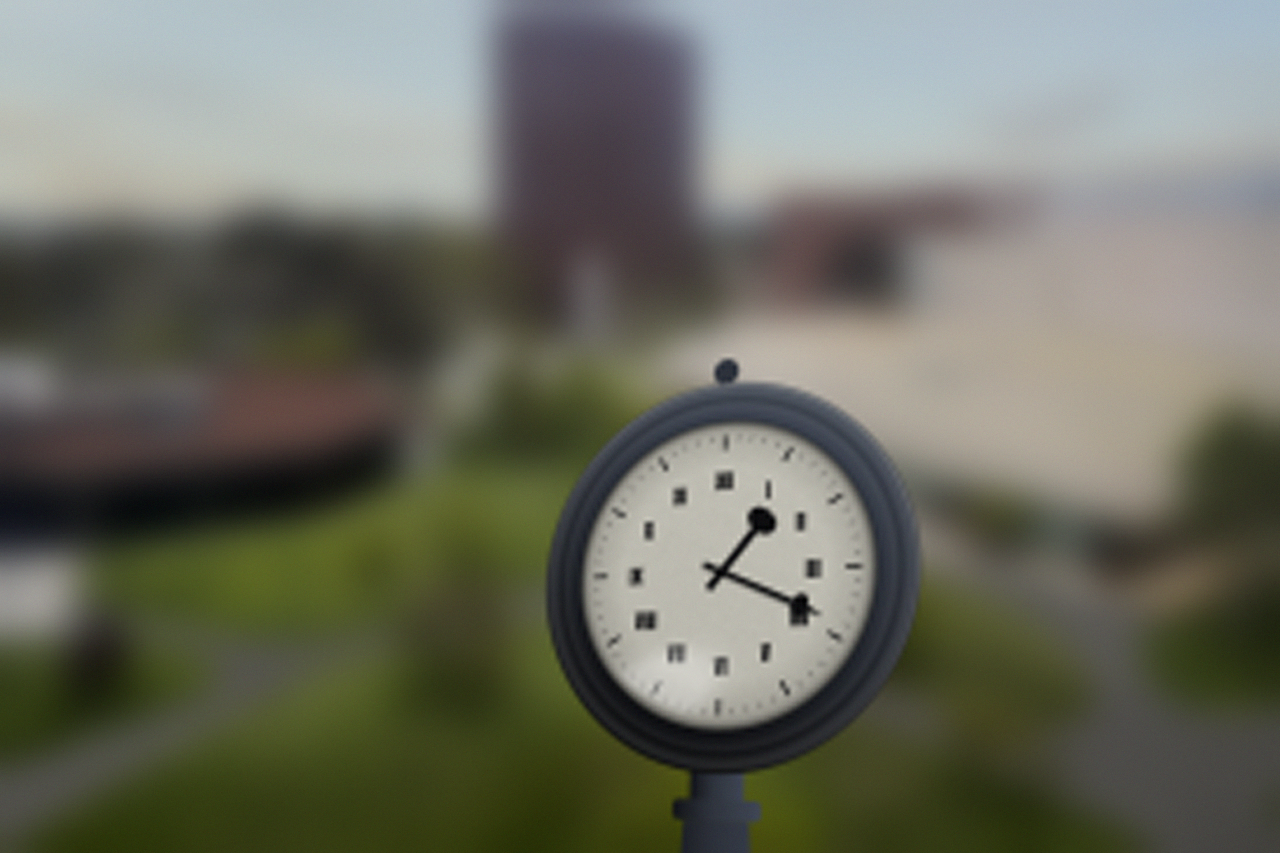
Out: **1:19**
